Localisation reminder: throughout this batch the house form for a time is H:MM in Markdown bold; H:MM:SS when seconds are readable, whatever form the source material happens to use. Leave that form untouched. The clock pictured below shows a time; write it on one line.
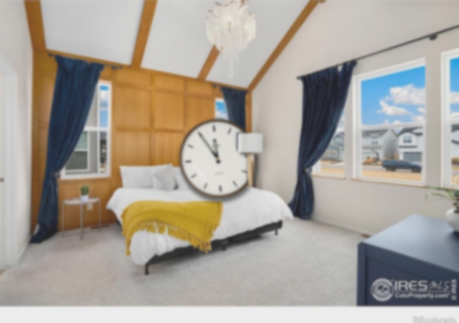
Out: **11:55**
